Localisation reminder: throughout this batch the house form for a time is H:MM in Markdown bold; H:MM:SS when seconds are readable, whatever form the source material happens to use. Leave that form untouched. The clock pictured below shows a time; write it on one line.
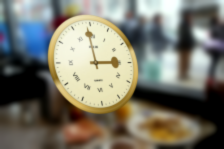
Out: **2:59**
